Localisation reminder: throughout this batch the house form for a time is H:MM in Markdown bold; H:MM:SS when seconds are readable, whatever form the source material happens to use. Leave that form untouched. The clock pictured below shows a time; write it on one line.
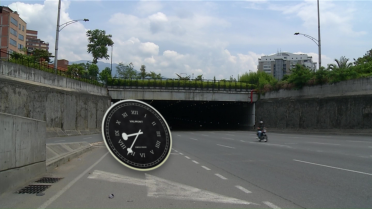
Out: **8:36**
